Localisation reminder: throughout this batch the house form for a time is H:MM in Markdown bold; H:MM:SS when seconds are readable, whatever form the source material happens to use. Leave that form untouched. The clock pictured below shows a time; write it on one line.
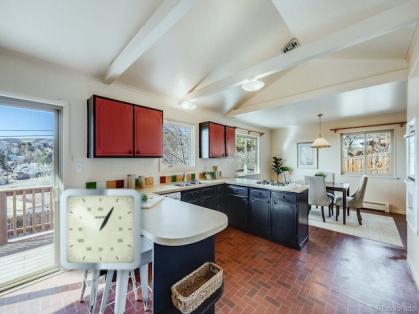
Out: **1:05**
